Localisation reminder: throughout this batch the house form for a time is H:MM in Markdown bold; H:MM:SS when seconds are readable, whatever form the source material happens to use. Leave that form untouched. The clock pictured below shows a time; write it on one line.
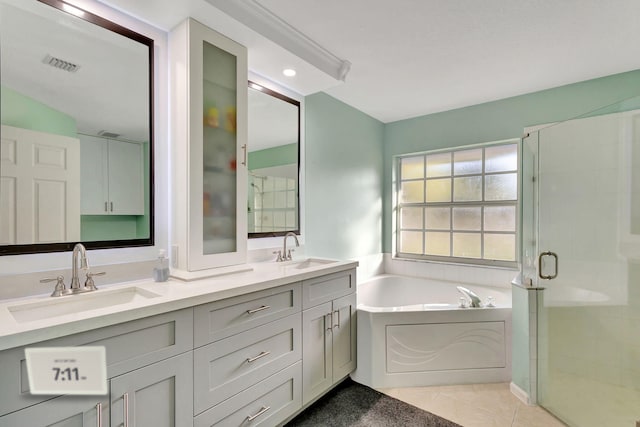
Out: **7:11**
